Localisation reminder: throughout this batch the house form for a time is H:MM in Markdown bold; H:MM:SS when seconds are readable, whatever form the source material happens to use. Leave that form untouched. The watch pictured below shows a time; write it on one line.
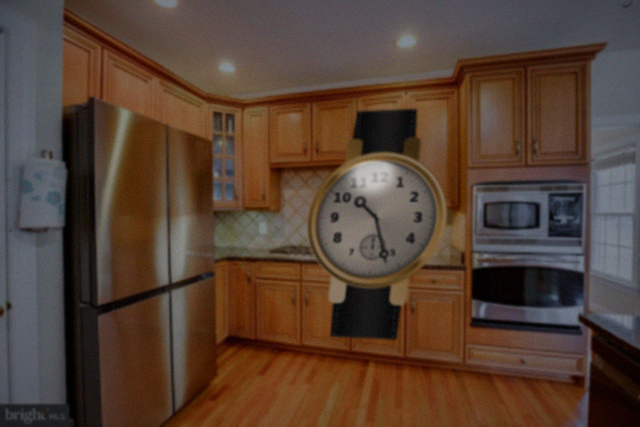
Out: **10:27**
